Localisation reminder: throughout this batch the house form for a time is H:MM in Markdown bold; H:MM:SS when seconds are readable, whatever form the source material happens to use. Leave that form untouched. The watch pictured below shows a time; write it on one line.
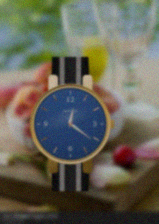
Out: **12:21**
